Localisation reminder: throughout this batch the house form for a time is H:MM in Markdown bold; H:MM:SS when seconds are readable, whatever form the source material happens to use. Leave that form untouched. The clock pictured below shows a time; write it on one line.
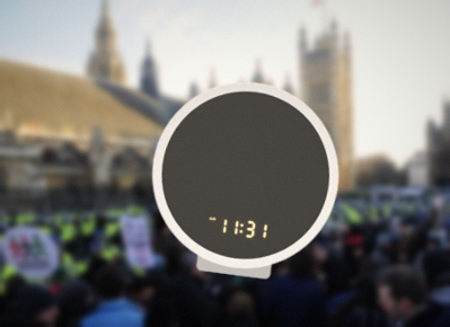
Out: **11:31**
